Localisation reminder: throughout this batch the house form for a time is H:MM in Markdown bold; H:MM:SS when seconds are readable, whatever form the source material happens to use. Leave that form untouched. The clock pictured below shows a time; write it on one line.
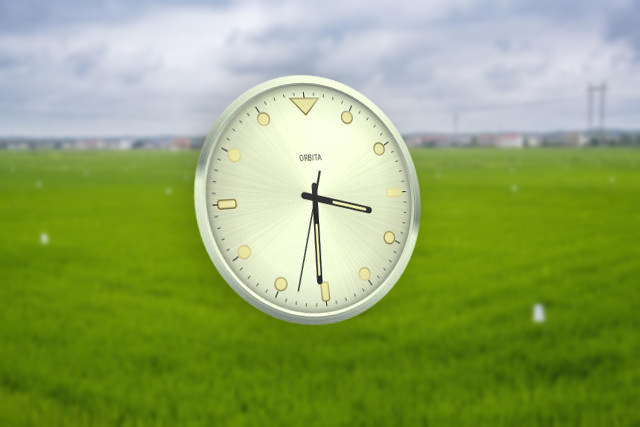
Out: **3:30:33**
